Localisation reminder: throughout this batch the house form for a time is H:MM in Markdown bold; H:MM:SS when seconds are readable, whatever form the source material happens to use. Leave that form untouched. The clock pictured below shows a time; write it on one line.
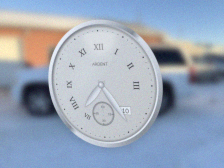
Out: **7:24**
